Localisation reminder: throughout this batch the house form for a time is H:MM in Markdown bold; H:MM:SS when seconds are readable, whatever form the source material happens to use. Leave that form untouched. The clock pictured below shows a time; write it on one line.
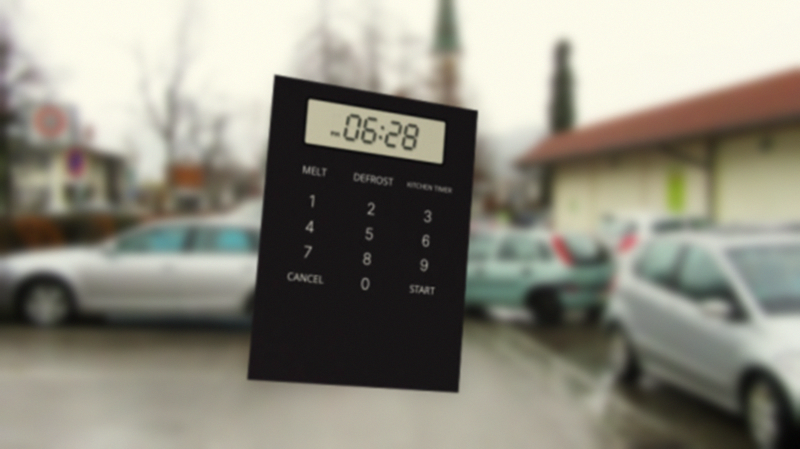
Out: **6:28**
